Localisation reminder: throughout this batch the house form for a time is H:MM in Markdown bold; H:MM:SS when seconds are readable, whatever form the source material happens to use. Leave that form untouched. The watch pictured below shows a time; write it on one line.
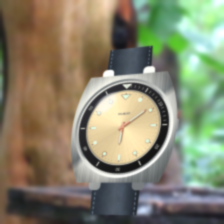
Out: **6:09**
